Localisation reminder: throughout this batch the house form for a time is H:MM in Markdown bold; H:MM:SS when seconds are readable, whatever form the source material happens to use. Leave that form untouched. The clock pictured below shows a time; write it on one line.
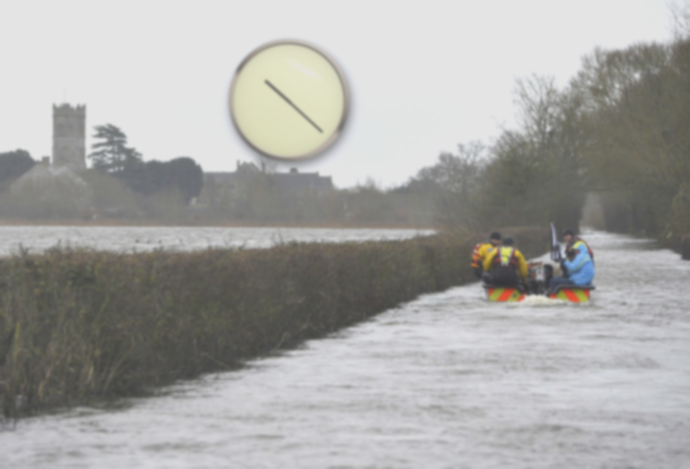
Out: **10:22**
